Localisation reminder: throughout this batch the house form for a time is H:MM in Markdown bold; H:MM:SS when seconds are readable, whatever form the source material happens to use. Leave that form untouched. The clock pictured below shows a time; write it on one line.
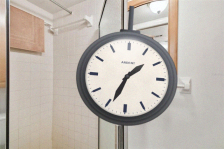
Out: **1:34**
